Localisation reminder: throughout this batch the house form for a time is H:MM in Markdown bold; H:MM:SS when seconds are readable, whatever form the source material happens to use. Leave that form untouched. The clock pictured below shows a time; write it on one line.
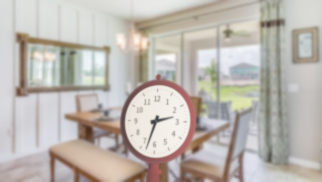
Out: **2:33**
